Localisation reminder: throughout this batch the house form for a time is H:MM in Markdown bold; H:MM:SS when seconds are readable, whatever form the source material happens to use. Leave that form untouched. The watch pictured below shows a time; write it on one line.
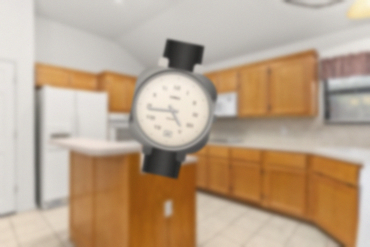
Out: **4:44**
